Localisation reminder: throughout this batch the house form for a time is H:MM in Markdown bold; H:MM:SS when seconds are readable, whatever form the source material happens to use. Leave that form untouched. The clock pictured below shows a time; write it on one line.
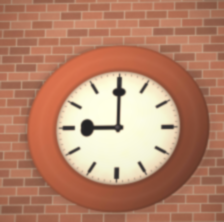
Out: **9:00**
